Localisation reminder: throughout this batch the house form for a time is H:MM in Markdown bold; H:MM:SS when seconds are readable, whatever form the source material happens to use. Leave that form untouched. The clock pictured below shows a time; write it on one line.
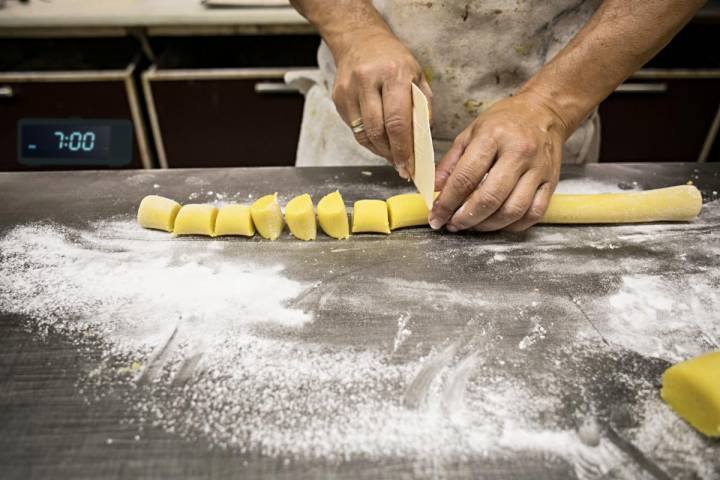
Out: **7:00**
